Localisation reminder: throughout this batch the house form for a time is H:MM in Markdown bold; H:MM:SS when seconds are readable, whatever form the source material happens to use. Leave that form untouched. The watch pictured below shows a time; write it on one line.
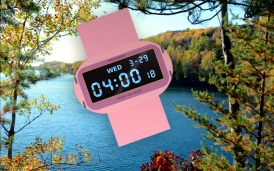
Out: **4:00:18**
